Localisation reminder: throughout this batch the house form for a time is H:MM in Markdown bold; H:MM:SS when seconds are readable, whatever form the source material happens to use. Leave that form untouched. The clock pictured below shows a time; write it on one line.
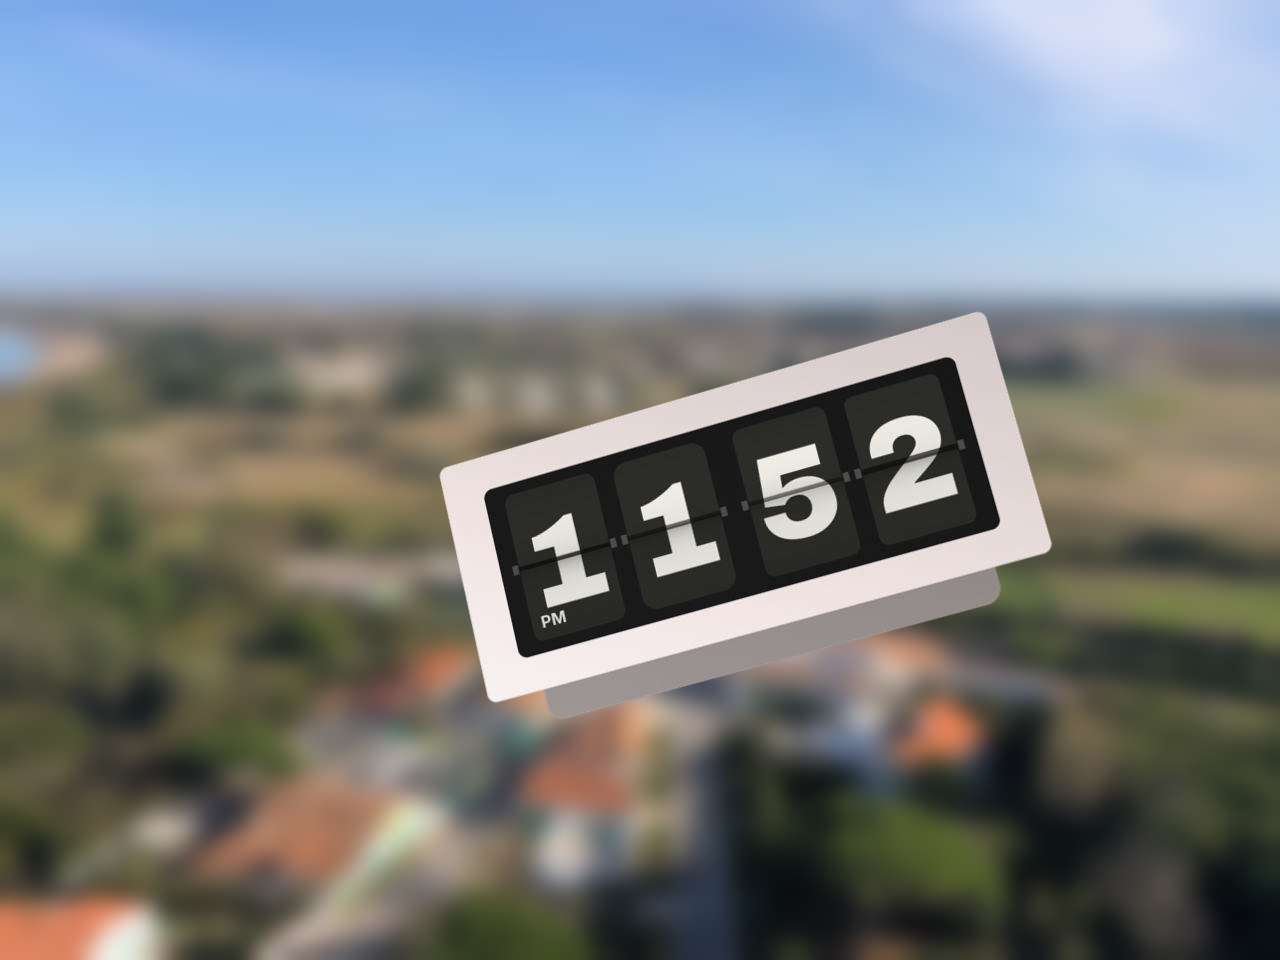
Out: **11:52**
